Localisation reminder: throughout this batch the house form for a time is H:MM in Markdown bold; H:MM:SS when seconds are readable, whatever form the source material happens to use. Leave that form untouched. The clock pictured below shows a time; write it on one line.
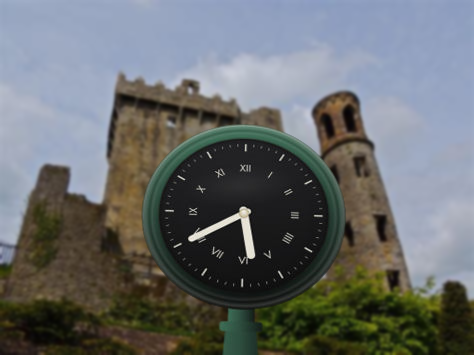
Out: **5:40**
